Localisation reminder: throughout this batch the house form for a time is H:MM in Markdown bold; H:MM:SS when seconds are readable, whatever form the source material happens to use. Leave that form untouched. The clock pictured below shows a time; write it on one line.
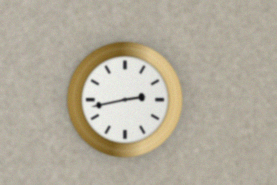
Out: **2:43**
